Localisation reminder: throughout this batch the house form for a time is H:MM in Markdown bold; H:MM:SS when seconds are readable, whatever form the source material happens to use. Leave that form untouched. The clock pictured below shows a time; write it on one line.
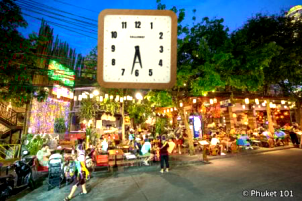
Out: **5:32**
